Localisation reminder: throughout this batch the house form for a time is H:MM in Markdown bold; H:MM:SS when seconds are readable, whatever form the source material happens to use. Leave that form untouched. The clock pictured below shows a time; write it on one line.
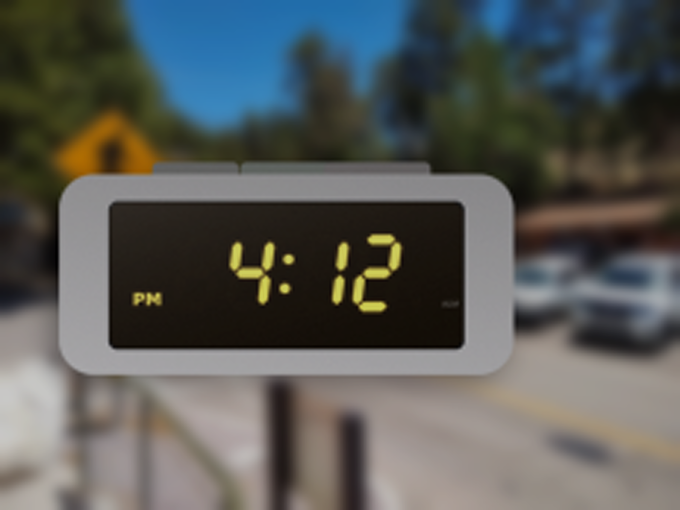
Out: **4:12**
